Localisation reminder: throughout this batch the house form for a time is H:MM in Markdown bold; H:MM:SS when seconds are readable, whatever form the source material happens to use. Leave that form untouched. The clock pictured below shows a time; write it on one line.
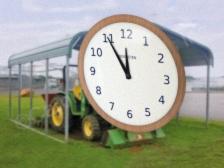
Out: **11:55**
